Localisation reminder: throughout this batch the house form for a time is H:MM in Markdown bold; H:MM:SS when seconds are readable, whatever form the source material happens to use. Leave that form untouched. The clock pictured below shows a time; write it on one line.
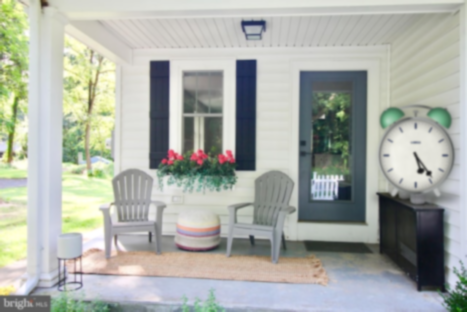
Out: **5:24**
